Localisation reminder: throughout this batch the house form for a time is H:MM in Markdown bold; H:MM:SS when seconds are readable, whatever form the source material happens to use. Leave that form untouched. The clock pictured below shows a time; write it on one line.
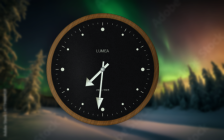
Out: **7:31**
